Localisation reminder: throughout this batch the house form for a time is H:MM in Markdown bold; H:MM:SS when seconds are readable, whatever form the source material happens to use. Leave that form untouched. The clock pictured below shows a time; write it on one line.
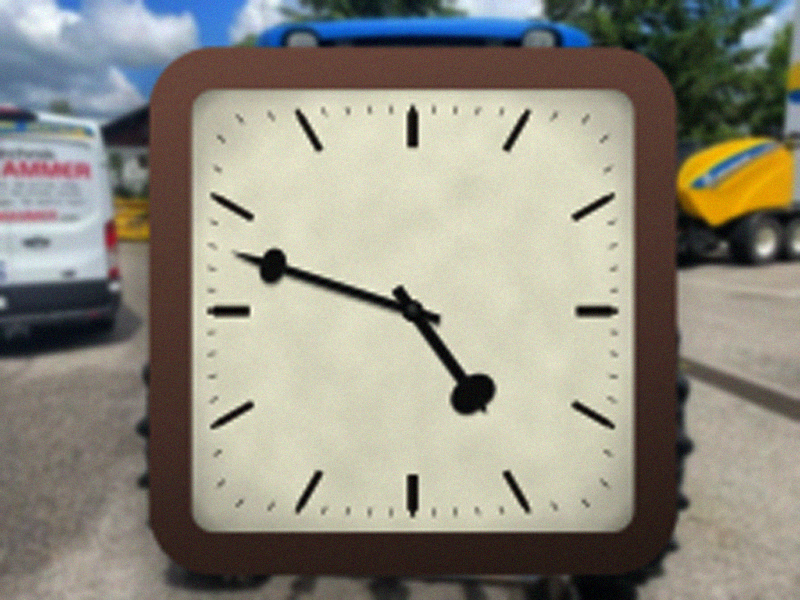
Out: **4:48**
